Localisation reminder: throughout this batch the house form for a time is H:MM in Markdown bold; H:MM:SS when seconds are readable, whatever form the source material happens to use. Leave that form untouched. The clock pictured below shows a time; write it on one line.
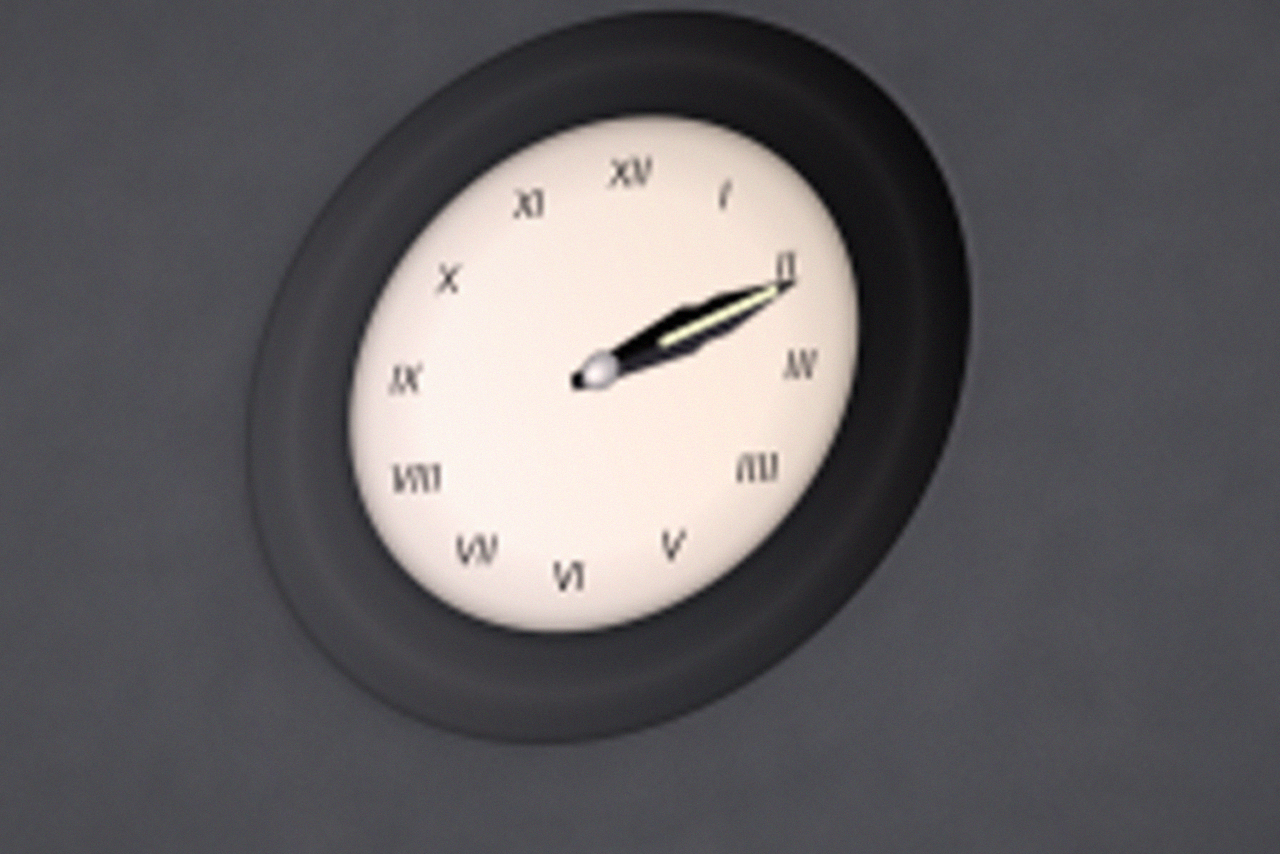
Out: **2:11**
